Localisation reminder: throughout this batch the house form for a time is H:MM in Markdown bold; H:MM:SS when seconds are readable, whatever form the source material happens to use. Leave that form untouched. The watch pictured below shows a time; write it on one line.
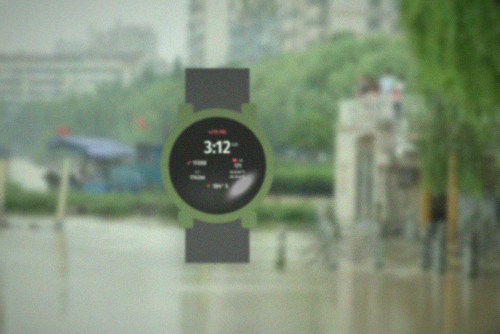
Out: **3:12**
